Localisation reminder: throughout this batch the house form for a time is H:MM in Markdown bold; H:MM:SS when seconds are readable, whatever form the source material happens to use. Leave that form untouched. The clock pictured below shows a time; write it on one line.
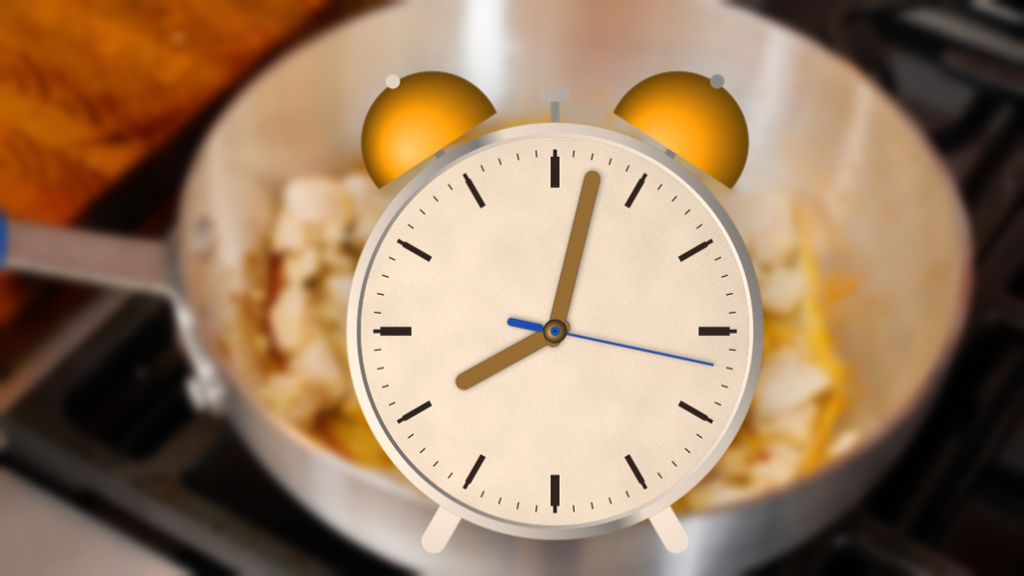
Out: **8:02:17**
